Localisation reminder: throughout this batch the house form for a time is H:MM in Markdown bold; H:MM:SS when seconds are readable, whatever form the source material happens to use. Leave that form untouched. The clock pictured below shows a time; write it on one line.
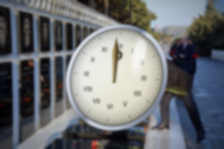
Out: **11:59**
